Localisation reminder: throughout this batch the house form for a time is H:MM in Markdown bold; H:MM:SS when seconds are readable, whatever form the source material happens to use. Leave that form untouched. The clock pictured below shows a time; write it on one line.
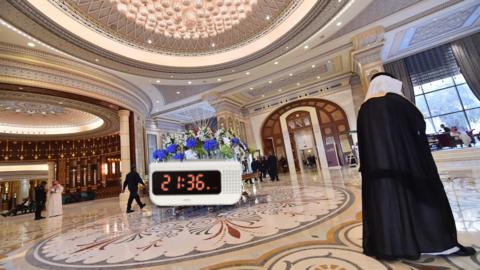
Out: **21:36**
